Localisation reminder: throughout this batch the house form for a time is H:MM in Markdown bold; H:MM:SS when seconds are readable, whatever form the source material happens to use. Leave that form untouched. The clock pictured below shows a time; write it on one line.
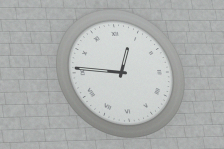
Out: **12:46**
